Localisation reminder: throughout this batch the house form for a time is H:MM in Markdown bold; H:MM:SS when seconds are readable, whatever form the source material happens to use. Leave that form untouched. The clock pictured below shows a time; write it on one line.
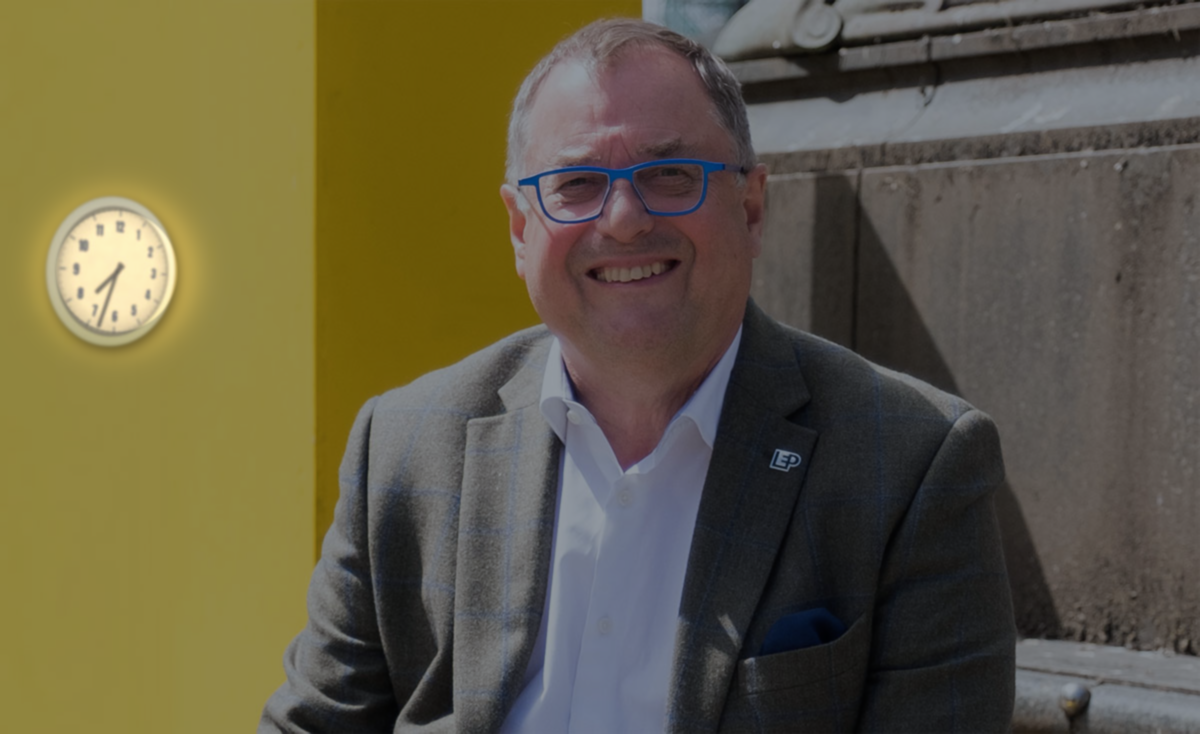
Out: **7:33**
